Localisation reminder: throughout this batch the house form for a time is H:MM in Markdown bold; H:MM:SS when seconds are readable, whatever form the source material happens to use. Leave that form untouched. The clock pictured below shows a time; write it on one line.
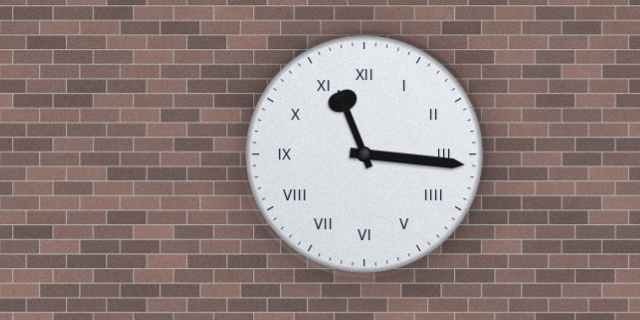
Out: **11:16**
